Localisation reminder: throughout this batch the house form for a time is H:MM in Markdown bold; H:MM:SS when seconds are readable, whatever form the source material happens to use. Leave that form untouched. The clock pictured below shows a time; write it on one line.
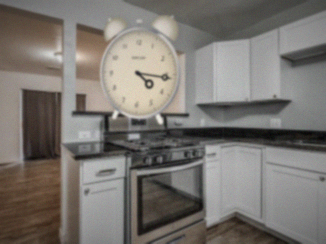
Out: **4:16**
